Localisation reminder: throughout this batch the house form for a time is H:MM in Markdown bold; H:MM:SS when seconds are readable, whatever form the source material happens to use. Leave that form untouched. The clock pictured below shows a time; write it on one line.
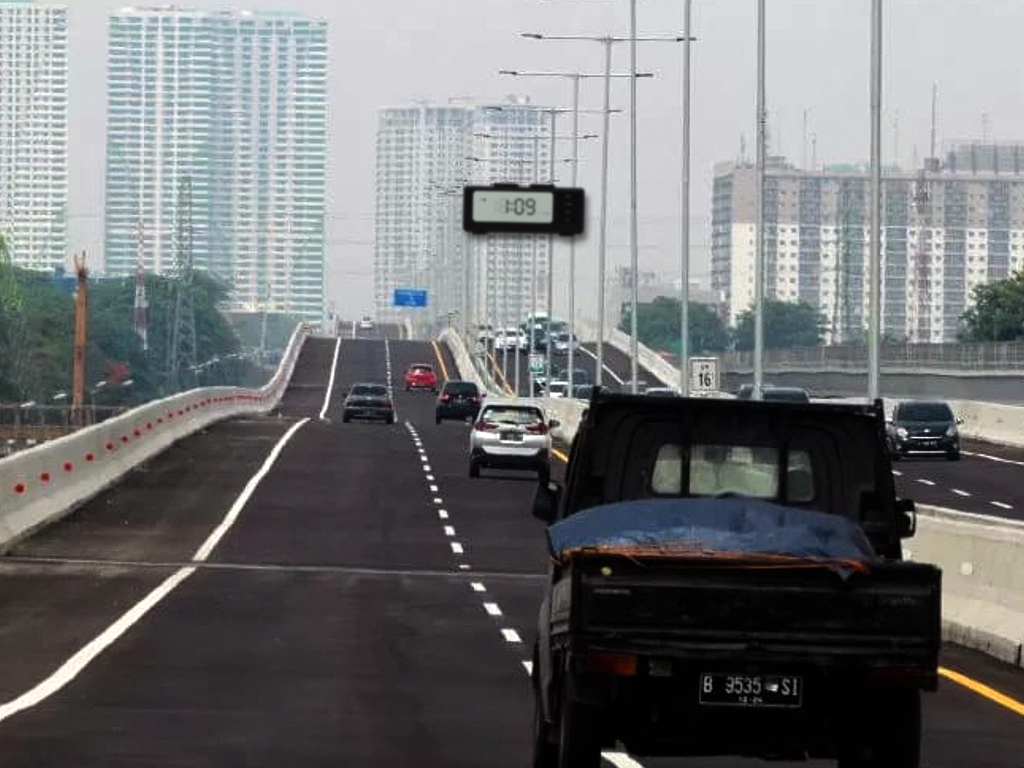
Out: **1:09**
